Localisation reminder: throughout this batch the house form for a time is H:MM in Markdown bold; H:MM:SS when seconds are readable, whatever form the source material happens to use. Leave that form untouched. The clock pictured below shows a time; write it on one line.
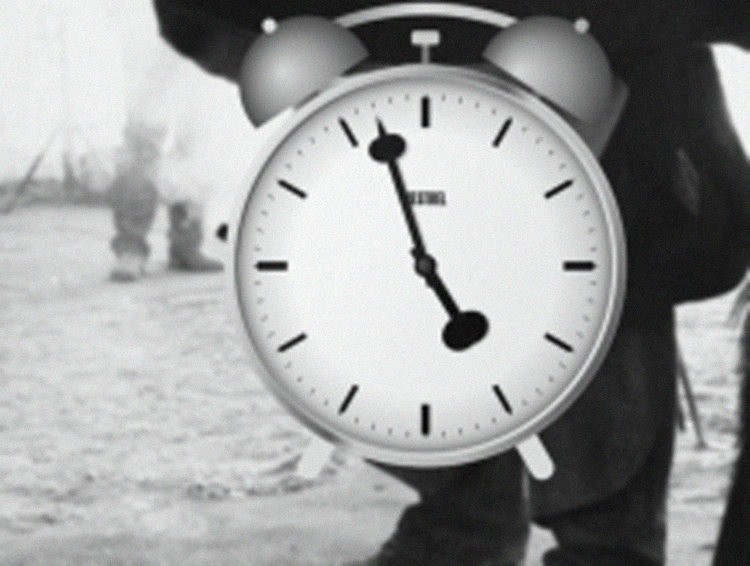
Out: **4:57**
